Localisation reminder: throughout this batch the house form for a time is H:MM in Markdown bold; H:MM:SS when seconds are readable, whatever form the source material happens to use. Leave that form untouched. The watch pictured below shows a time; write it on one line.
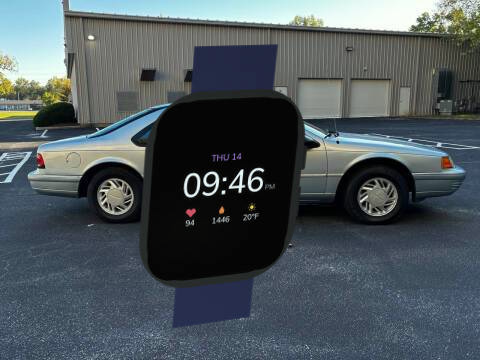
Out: **9:46**
